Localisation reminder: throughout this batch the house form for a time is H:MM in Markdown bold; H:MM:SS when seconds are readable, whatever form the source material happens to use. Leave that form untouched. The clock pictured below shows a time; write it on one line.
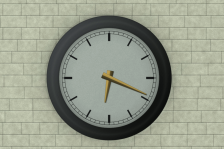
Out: **6:19**
